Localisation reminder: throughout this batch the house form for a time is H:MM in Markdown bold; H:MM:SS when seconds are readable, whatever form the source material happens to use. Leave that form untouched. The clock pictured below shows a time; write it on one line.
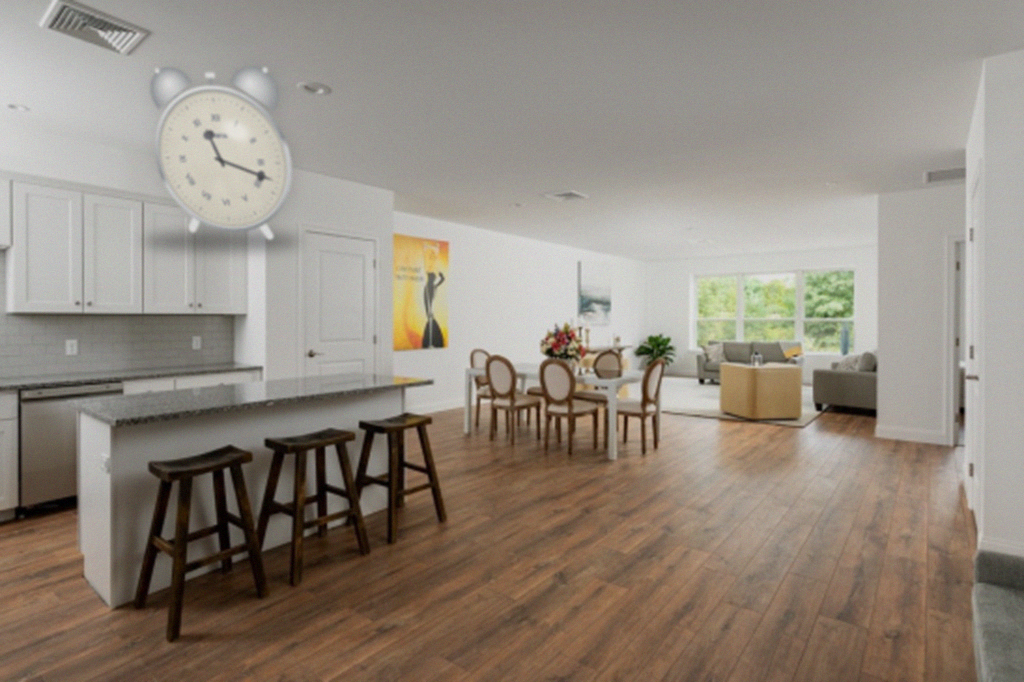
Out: **11:18**
